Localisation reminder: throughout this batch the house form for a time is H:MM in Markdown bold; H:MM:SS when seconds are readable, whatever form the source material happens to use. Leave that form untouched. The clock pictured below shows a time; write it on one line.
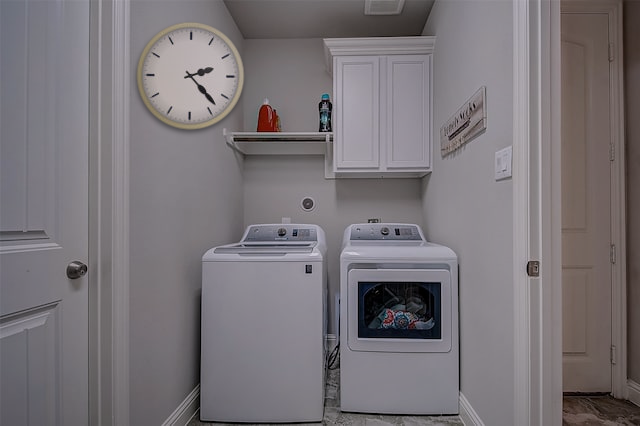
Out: **2:23**
